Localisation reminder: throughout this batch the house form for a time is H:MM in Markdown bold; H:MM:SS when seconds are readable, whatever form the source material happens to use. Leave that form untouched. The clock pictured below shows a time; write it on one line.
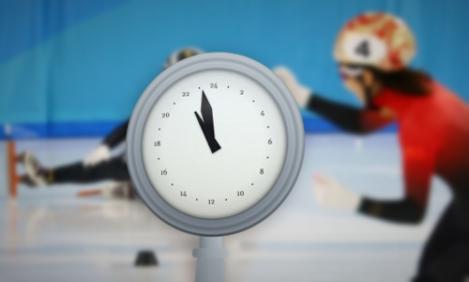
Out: **21:58**
